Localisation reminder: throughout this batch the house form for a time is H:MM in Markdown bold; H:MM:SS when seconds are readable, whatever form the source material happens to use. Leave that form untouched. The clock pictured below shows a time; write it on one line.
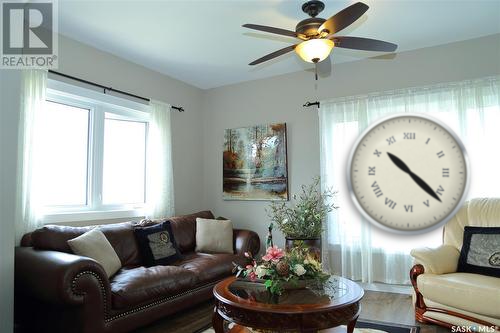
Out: **10:22**
